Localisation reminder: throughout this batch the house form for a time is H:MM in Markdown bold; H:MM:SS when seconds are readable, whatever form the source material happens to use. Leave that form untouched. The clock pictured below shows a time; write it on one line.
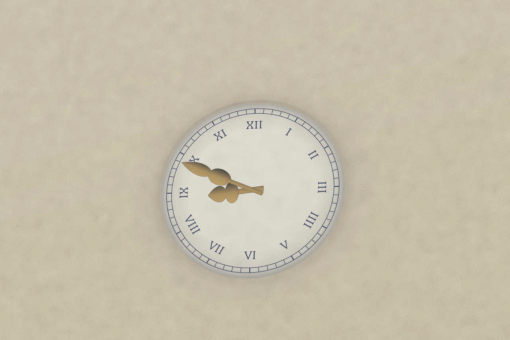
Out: **8:49**
